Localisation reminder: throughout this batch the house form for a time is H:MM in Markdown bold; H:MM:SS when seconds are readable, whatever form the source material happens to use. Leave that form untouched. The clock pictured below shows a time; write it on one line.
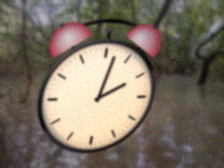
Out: **2:02**
